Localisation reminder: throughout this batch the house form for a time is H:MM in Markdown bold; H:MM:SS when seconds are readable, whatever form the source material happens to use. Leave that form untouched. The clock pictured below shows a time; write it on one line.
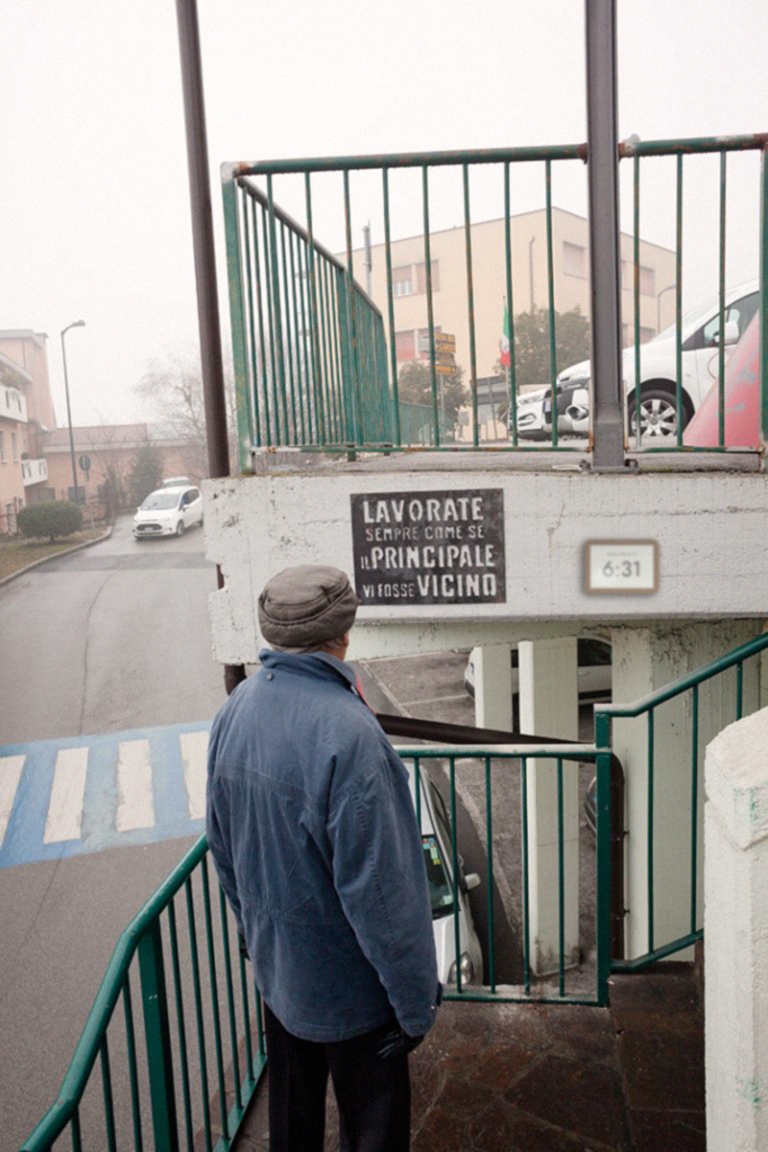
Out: **6:31**
